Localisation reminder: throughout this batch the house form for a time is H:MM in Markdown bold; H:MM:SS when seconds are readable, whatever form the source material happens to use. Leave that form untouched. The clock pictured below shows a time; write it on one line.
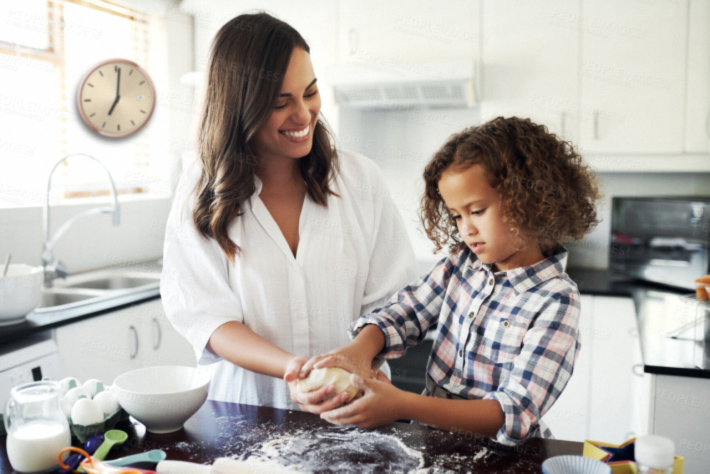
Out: **7:01**
